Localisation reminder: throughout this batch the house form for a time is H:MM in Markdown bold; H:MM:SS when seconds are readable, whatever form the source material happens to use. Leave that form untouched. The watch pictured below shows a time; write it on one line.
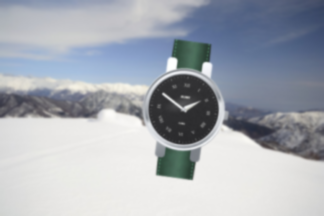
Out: **1:50**
